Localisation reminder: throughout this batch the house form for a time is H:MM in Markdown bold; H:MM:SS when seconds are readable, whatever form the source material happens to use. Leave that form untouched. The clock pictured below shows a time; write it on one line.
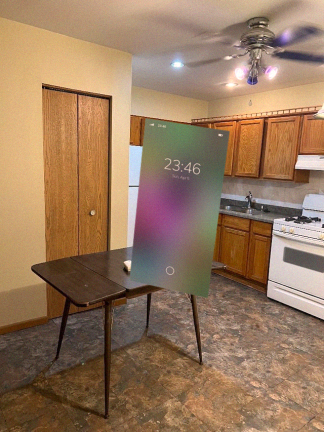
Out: **23:46**
